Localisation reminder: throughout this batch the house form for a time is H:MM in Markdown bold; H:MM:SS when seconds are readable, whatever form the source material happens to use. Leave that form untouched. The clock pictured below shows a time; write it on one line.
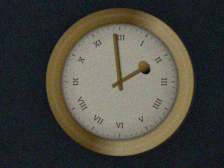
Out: **1:59**
